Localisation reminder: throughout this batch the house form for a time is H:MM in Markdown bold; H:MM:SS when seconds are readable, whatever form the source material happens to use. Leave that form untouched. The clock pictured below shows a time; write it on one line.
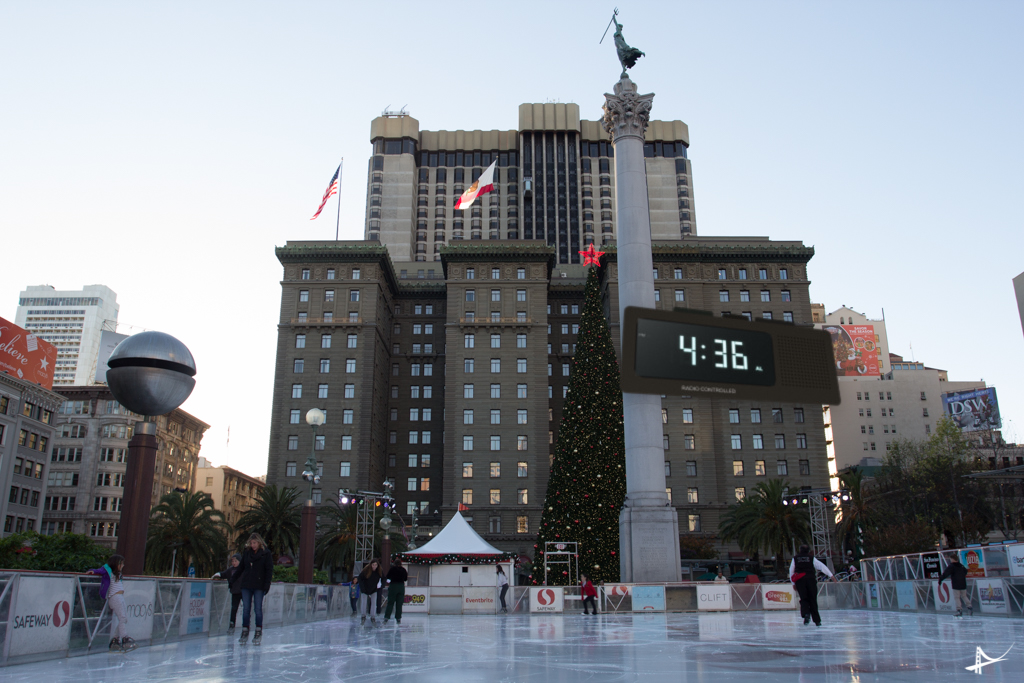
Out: **4:36**
